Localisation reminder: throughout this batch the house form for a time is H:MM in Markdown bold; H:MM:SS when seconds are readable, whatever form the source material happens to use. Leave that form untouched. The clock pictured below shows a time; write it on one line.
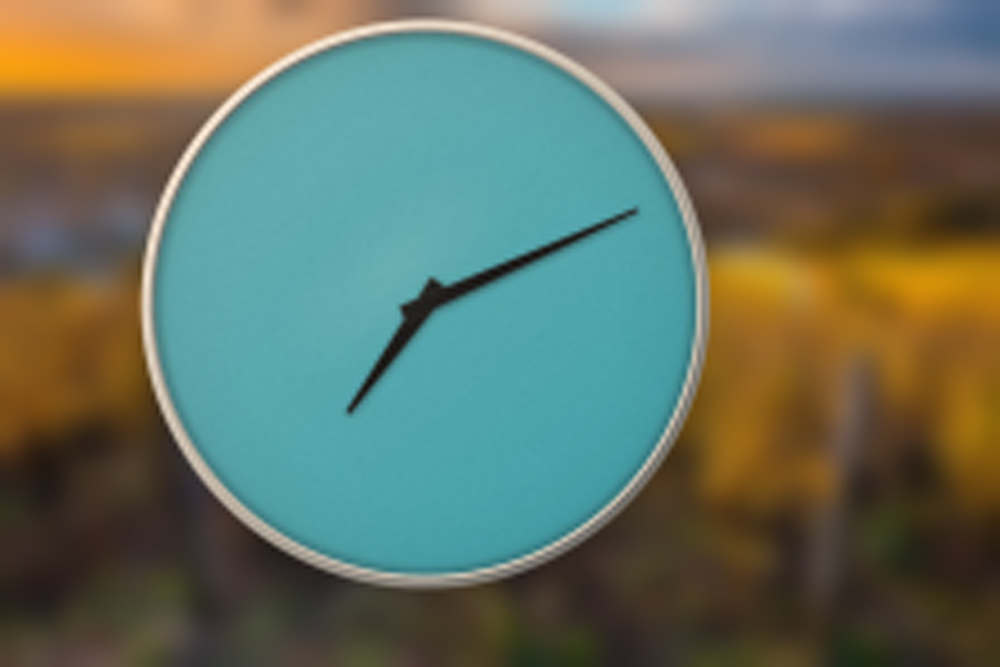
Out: **7:11**
